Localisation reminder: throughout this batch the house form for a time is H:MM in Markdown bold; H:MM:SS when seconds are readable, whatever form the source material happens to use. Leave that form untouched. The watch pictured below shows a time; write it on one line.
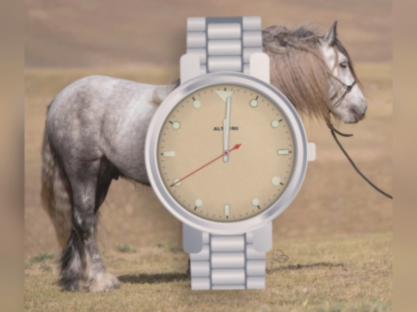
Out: **12:00:40**
